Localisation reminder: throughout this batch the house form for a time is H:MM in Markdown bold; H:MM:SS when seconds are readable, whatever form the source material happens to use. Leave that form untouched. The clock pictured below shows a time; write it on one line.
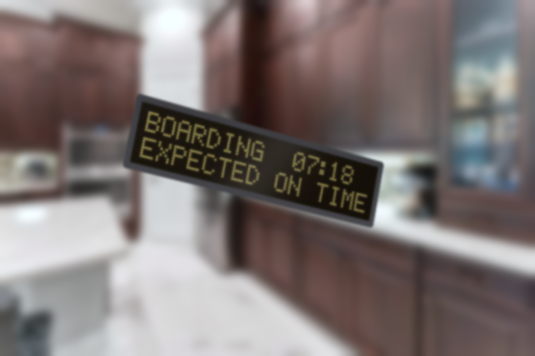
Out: **7:18**
